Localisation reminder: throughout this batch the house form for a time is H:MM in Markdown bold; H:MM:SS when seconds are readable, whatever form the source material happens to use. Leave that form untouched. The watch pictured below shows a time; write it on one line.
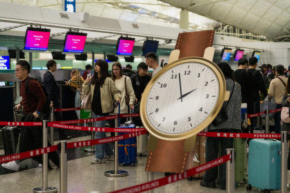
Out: **1:57**
